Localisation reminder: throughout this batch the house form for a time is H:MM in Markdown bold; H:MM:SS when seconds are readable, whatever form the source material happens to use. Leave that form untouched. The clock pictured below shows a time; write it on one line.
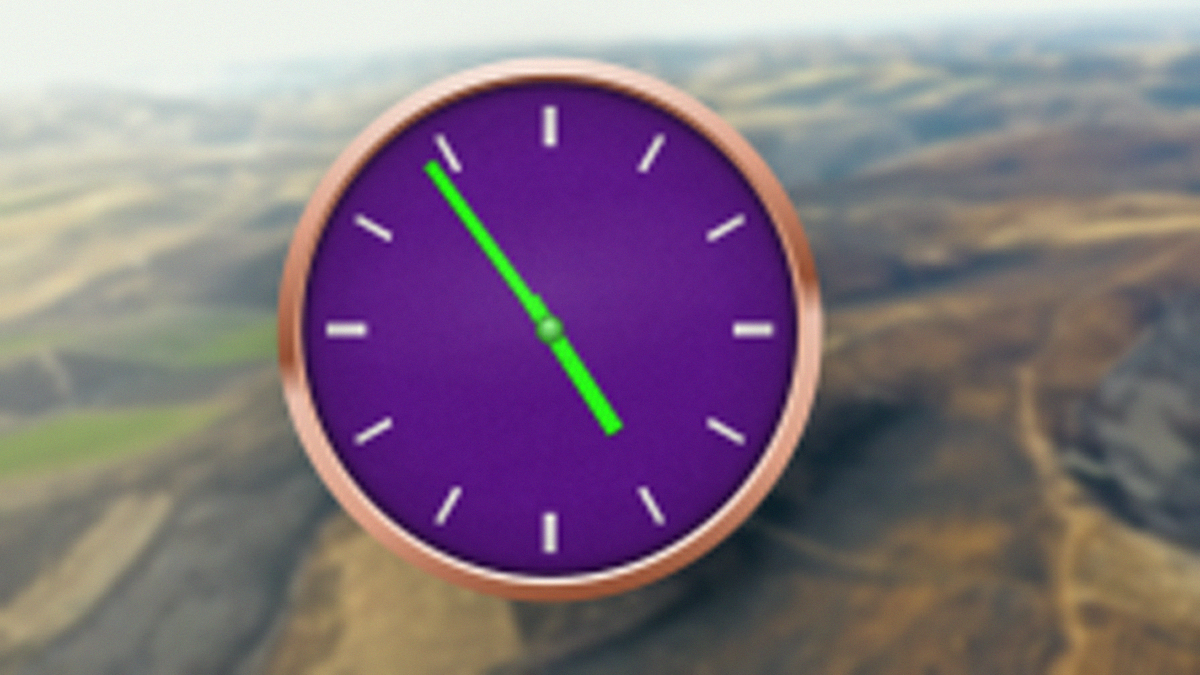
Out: **4:54**
